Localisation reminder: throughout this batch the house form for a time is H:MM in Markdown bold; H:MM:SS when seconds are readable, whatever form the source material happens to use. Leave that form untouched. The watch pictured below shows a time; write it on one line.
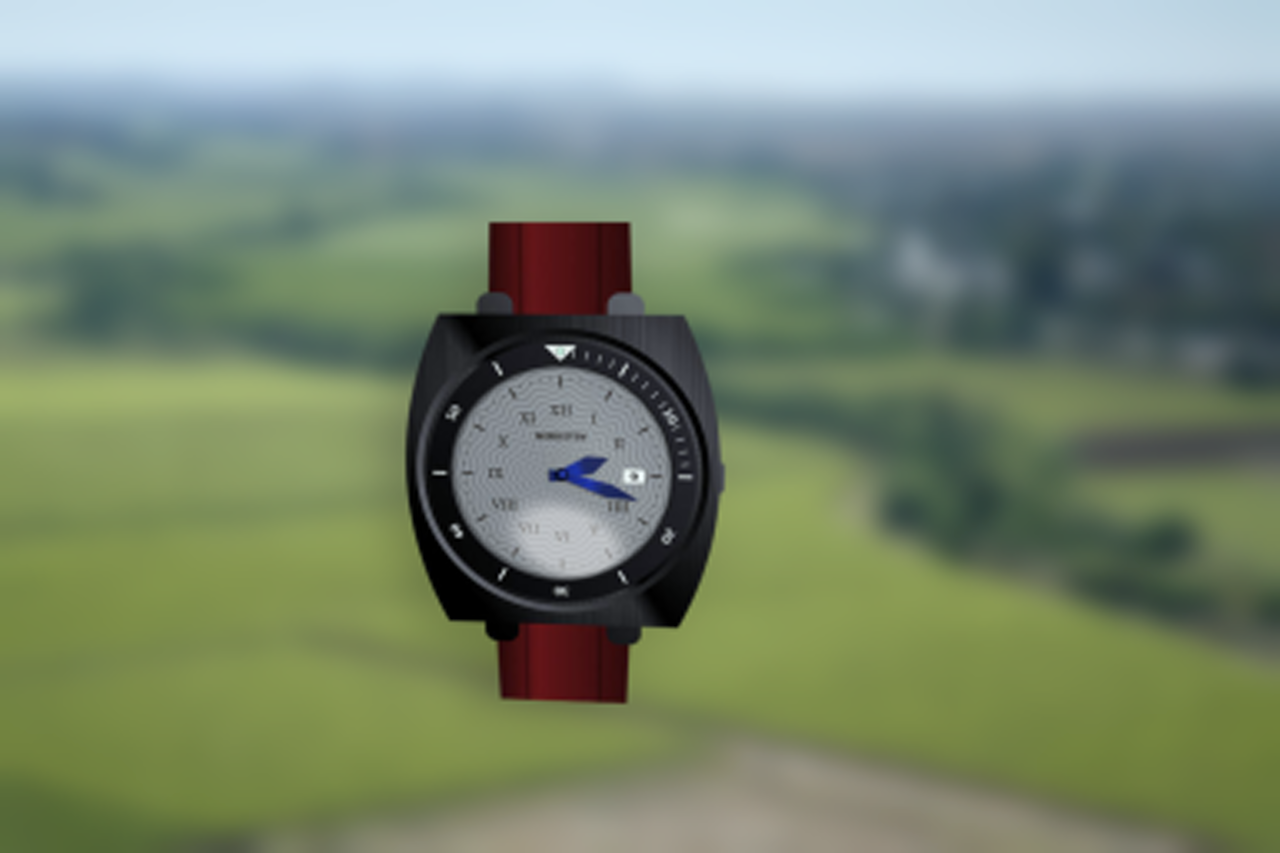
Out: **2:18**
